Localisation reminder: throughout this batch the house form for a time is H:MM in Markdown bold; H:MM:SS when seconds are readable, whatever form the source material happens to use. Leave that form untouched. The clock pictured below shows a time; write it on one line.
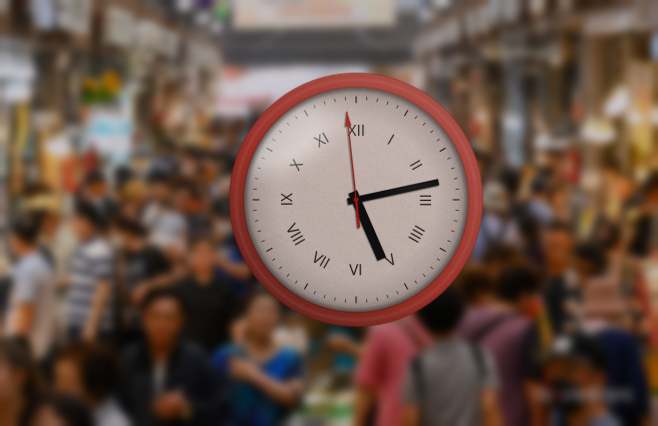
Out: **5:12:59**
